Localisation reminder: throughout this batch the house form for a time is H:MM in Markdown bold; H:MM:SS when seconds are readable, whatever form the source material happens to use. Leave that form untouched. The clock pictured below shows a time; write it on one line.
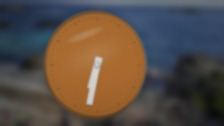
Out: **6:32**
